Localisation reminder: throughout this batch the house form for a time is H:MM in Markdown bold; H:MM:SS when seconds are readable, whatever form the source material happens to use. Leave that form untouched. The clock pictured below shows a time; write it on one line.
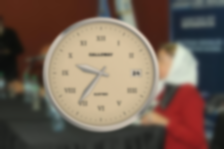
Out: **9:36**
